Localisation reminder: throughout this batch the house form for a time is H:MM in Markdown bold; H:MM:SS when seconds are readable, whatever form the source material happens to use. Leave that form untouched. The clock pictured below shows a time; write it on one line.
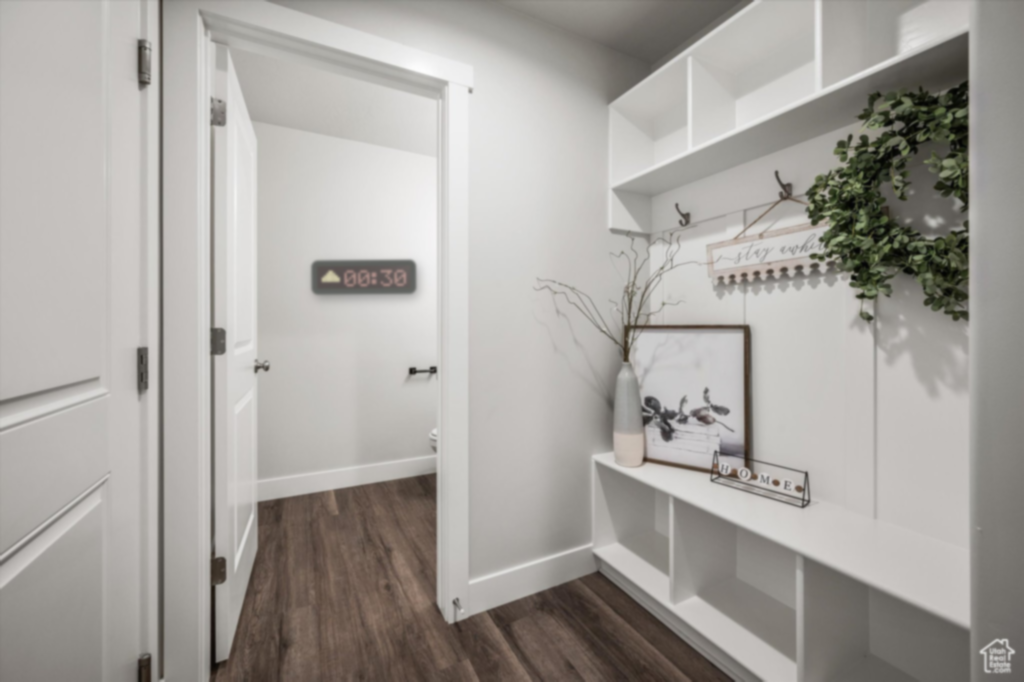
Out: **0:30**
